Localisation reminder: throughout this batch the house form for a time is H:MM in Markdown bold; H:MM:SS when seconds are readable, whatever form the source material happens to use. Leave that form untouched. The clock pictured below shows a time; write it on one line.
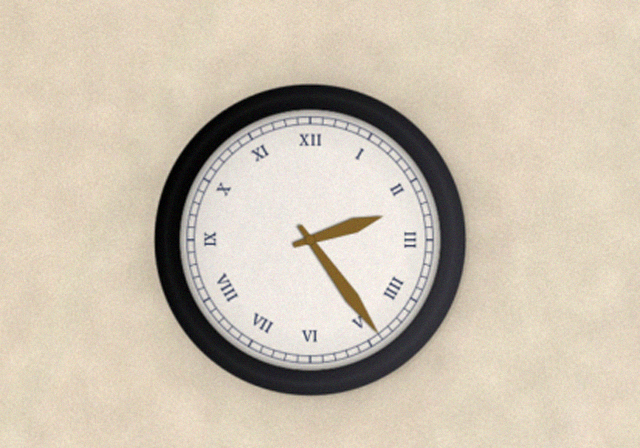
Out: **2:24**
